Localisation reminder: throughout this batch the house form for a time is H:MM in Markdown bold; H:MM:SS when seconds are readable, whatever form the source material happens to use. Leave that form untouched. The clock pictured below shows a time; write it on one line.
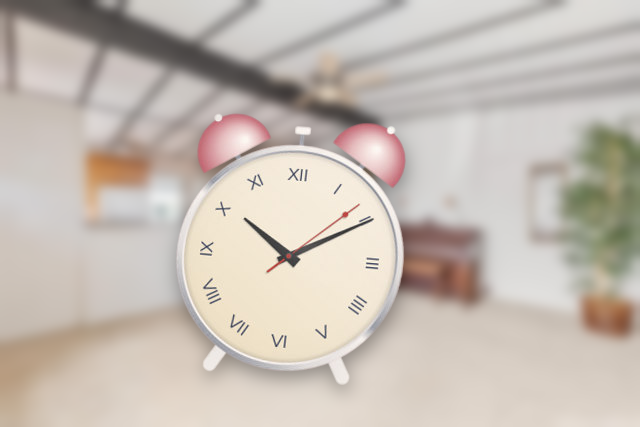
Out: **10:10:08**
